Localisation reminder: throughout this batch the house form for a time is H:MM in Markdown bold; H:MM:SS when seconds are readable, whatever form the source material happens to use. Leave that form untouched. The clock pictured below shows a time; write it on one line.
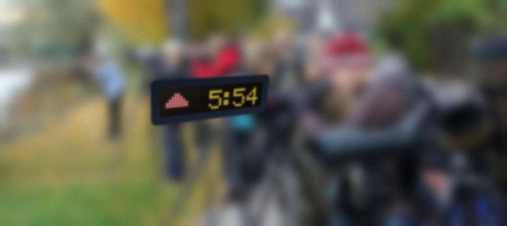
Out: **5:54**
